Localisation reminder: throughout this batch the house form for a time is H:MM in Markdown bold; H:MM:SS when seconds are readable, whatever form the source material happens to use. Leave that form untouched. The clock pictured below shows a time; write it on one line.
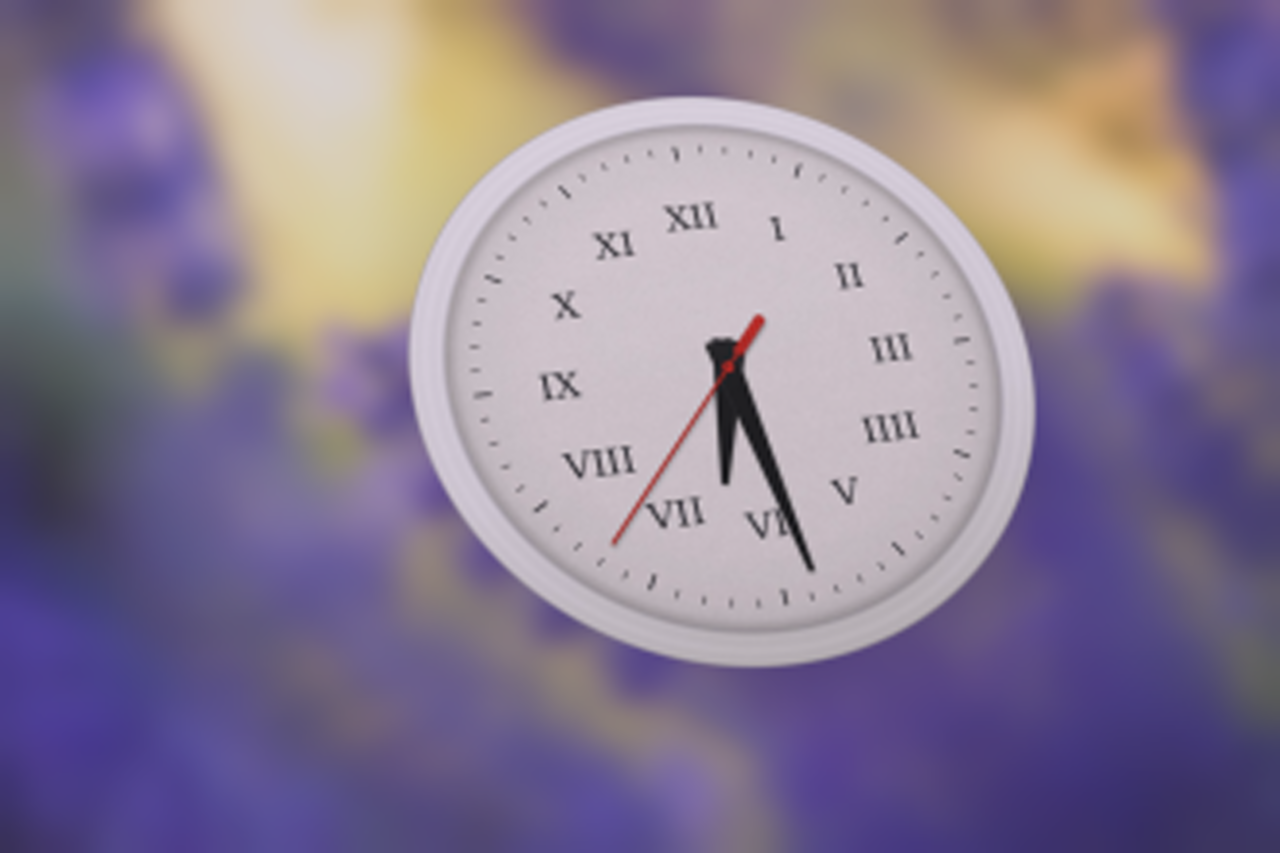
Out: **6:28:37**
